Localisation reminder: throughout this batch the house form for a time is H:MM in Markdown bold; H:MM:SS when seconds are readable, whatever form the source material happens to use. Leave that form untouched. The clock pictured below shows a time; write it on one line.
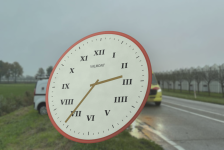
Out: **2:36**
